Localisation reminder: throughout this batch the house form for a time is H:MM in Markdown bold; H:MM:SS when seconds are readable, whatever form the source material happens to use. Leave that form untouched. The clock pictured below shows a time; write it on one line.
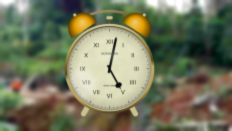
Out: **5:02**
